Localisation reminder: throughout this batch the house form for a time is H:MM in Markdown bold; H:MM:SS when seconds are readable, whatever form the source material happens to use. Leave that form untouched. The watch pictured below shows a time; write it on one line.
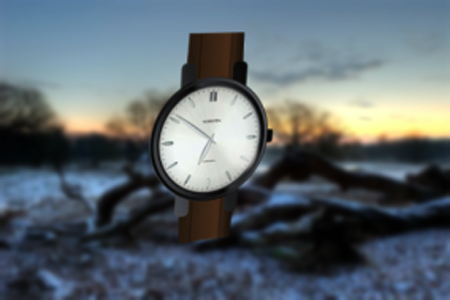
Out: **6:51**
